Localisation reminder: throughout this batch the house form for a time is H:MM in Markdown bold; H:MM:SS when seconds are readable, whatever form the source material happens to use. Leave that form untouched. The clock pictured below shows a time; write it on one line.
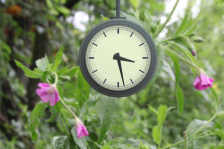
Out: **3:28**
